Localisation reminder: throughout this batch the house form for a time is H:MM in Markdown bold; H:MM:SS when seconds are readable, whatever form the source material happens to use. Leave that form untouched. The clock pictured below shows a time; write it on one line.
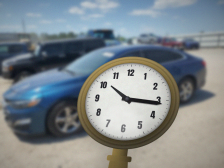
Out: **10:16**
